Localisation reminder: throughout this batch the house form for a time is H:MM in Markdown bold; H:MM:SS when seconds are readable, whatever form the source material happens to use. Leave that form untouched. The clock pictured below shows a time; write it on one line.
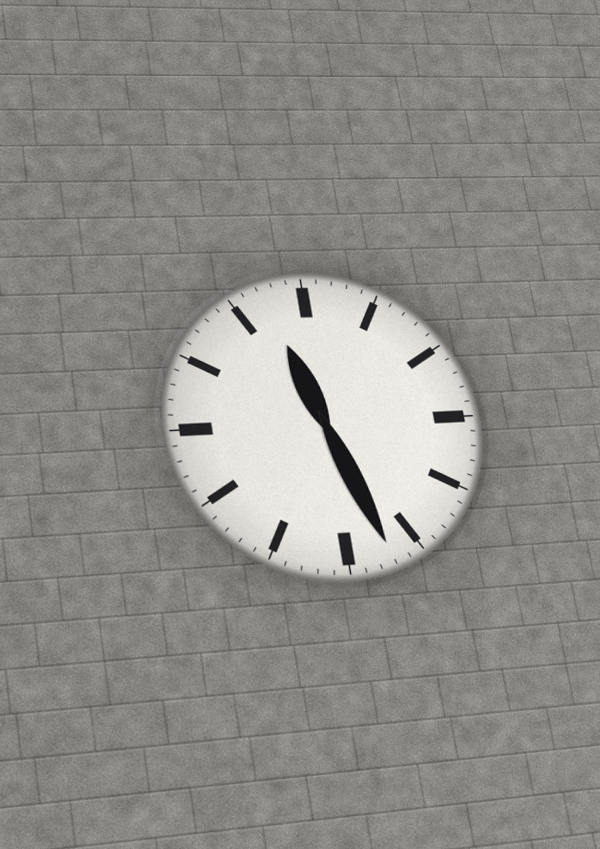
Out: **11:27**
